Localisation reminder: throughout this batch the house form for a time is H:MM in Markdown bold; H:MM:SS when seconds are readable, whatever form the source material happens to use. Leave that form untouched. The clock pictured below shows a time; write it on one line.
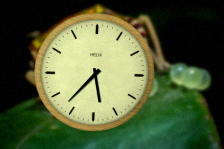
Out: **5:37**
